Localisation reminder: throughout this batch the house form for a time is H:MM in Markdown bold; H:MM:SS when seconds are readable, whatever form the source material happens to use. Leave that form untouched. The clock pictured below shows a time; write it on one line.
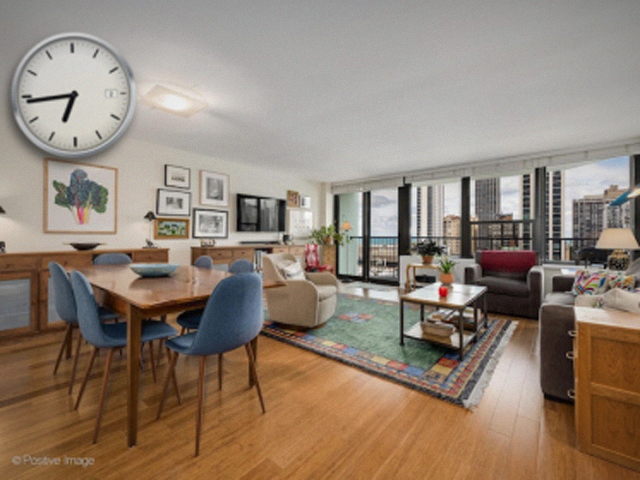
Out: **6:44**
